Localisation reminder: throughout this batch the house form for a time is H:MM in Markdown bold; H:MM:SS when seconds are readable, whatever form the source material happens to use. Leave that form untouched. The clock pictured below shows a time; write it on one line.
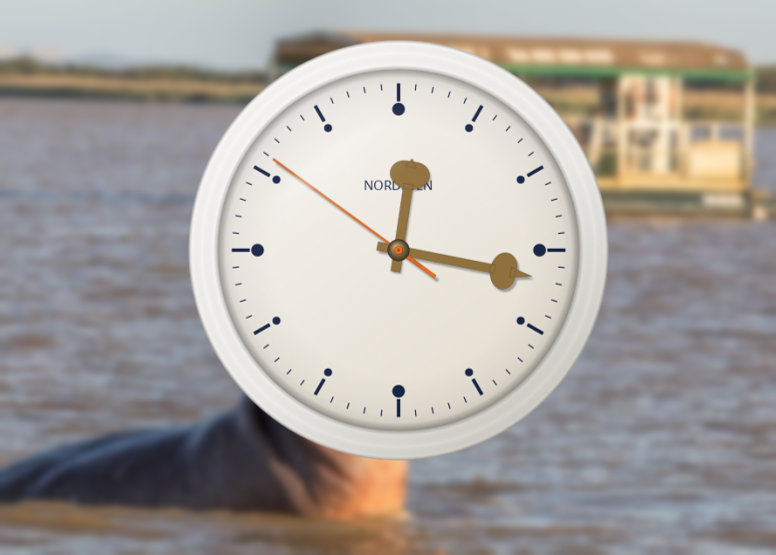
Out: **12:16:51**
